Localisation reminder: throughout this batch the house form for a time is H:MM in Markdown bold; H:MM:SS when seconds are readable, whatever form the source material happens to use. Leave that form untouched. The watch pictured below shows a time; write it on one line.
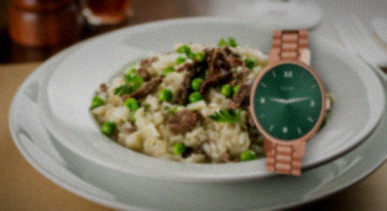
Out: **9:13**
